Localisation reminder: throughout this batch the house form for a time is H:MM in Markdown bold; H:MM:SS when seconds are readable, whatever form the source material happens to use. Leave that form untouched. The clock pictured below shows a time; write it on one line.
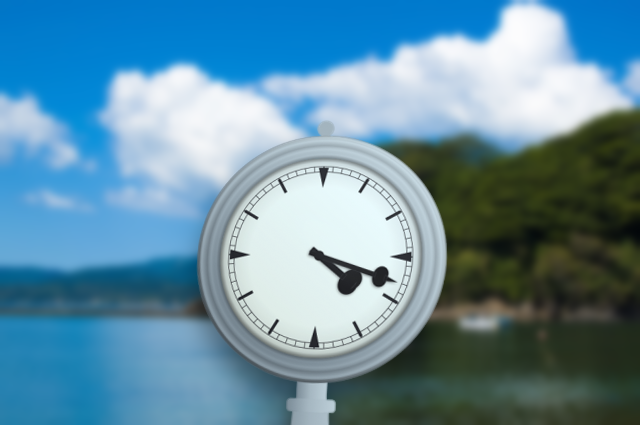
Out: **4:18**
